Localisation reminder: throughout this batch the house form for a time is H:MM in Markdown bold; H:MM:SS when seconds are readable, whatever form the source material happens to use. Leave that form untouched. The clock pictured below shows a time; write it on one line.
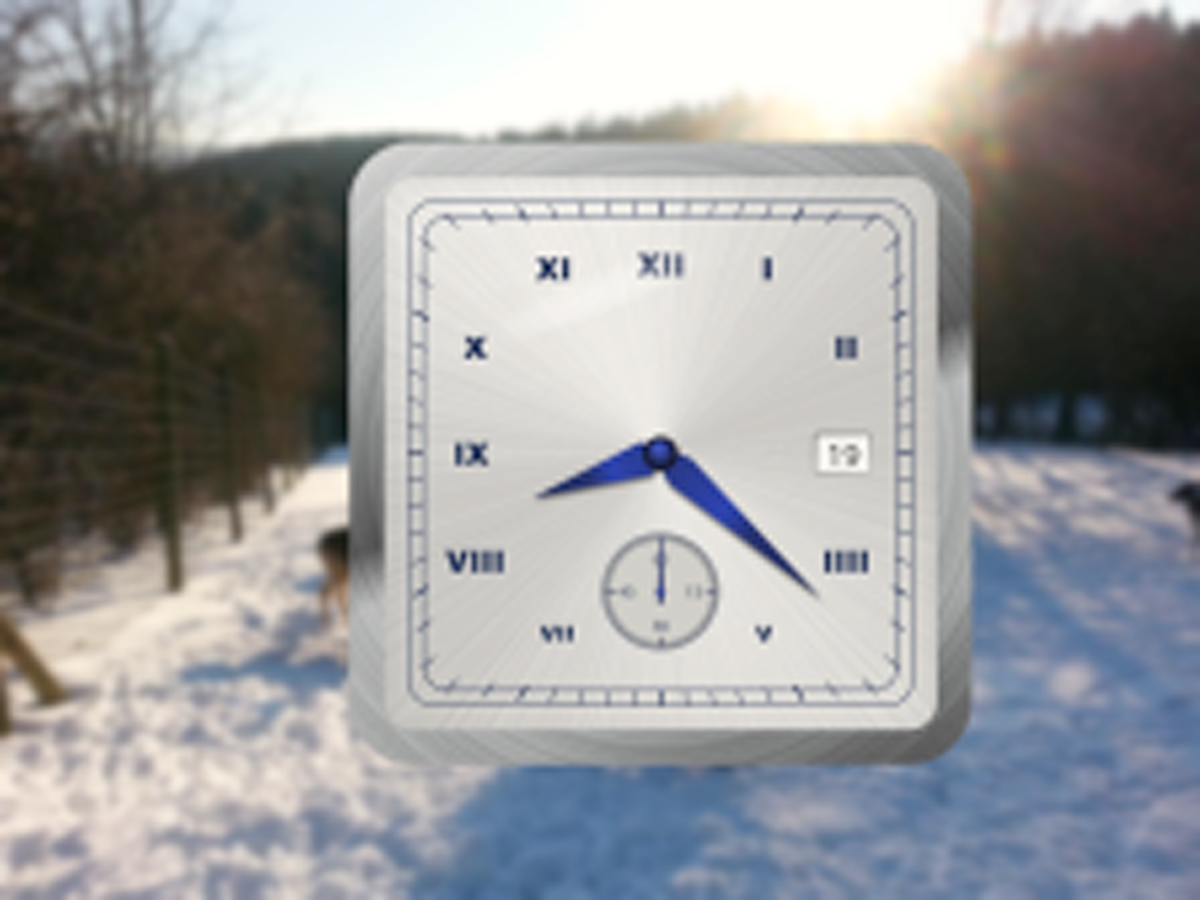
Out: **8:22**
